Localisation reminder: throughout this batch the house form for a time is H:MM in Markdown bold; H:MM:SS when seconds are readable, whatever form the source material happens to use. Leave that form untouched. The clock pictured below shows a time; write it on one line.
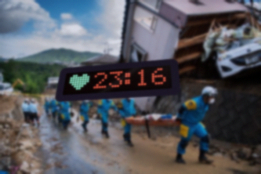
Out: **23:16**
